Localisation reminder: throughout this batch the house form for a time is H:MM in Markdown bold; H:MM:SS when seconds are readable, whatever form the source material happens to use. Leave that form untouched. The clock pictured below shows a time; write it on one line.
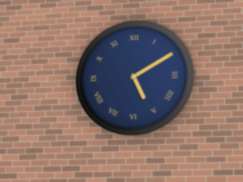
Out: **5:10**
